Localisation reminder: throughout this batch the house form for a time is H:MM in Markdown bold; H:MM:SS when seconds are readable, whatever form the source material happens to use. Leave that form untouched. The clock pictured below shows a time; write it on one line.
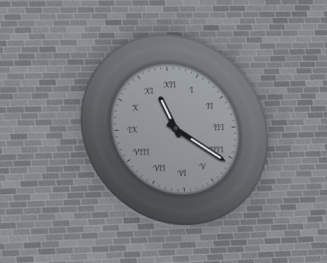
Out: **11:21**
